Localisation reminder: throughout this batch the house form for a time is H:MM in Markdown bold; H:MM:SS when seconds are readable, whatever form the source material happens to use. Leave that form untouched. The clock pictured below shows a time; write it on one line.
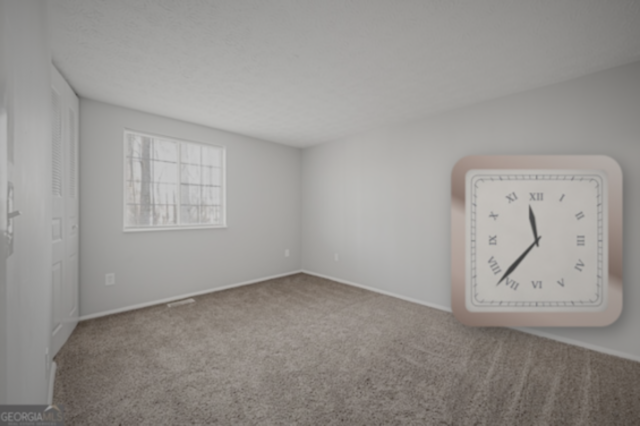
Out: **11:37**
